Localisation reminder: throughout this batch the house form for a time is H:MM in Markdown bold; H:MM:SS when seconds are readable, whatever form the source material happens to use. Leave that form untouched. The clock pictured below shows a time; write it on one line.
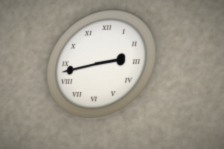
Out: **2:43**
